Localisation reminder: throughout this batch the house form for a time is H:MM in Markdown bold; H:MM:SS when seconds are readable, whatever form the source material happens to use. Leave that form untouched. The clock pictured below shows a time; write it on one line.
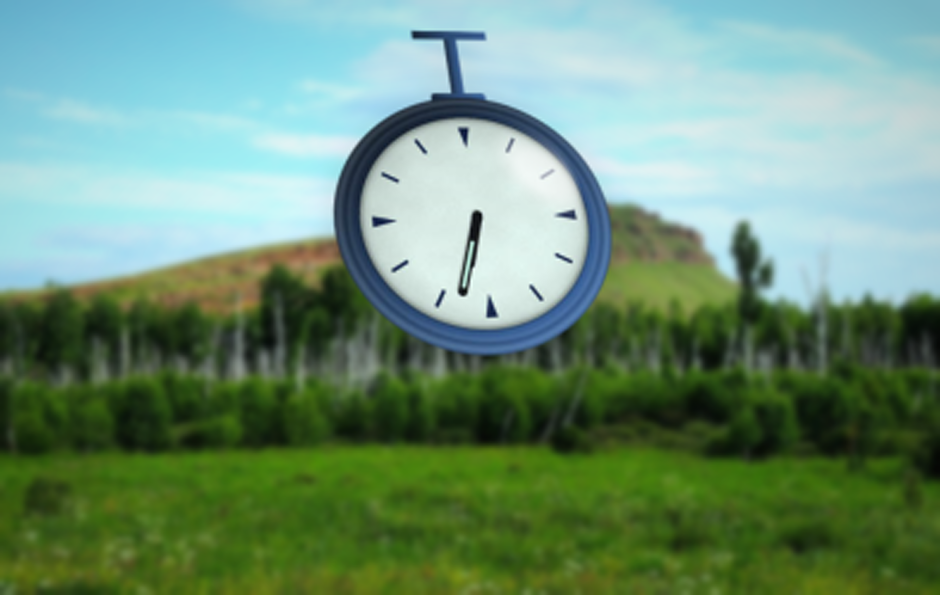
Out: **6:33**
